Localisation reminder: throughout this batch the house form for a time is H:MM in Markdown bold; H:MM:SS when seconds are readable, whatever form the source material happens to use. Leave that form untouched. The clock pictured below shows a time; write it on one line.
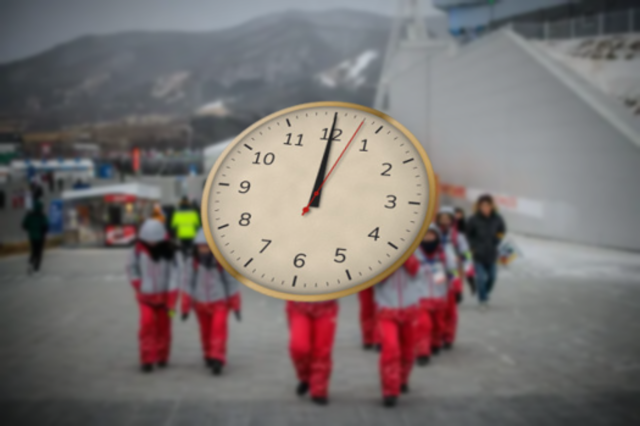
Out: **12:00:03**
